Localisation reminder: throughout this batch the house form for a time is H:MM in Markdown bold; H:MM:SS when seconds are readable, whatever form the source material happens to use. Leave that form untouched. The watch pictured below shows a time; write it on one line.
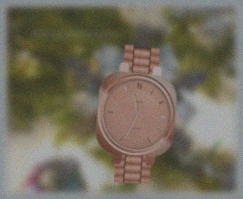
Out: **11:34**
